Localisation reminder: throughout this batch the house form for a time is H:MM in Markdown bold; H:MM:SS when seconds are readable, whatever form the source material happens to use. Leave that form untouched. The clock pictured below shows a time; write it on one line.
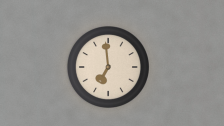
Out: **6:59**
